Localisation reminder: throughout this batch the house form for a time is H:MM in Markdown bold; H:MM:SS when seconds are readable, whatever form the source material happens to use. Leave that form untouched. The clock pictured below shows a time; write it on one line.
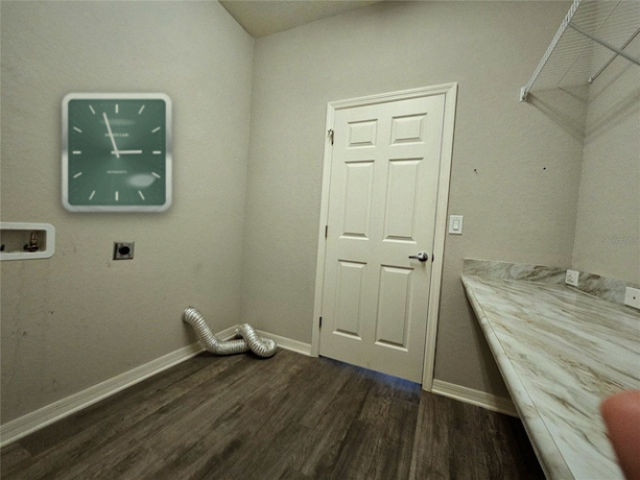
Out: **2:57**
